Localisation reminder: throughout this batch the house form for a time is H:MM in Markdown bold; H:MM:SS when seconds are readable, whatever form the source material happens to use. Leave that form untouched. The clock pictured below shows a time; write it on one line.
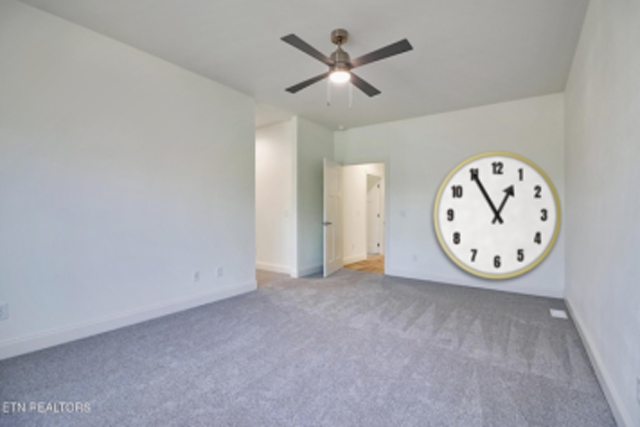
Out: **12:55**
